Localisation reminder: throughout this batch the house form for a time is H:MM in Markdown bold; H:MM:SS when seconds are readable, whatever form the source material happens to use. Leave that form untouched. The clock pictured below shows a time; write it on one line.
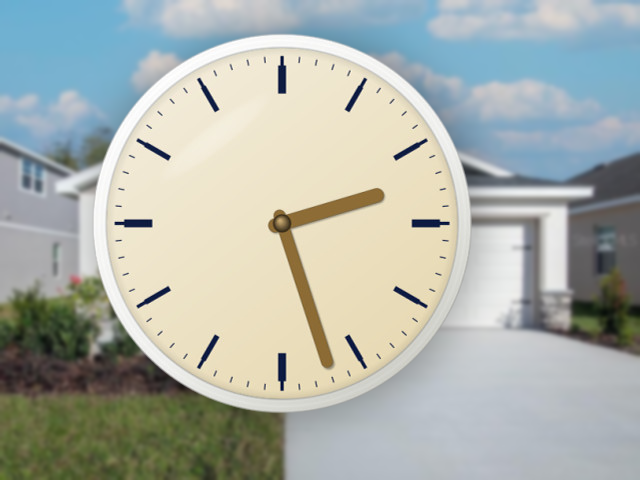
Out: **2:27**
